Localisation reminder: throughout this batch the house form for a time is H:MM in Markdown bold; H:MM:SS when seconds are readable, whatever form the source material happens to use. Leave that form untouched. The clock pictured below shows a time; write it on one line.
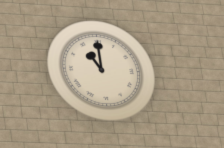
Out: **11:00**
